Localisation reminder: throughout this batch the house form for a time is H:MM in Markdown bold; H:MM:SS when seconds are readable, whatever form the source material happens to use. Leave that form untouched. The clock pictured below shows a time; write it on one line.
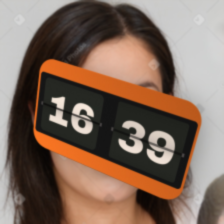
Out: **16:39**
